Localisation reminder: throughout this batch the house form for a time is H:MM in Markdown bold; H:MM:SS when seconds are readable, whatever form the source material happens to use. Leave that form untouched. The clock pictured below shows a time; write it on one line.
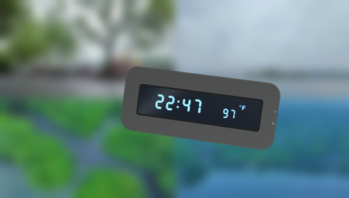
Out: **22:47**
